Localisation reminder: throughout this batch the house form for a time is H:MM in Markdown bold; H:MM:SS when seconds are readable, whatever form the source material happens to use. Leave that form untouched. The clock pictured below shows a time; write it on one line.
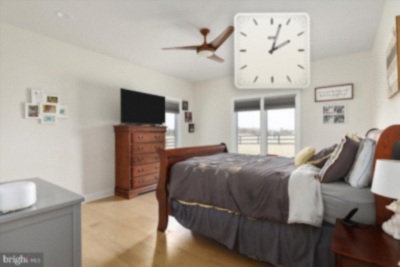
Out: **2:03**
